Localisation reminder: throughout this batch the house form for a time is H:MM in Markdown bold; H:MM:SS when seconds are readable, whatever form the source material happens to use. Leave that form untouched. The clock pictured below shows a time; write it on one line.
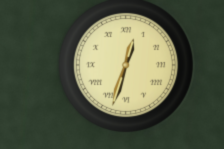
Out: **12:33**
